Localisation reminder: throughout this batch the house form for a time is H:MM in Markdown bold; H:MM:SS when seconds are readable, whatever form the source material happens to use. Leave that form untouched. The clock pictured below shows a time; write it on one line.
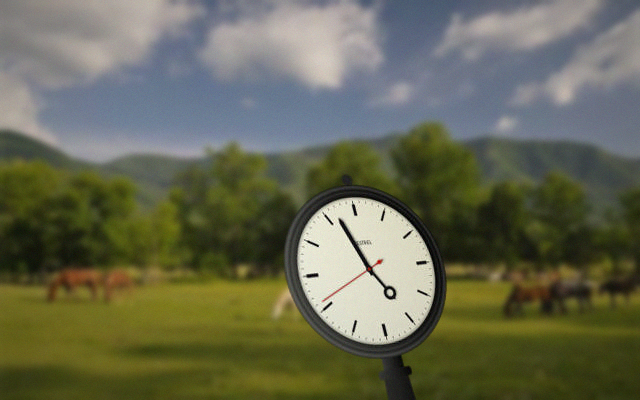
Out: **4:56:41**
